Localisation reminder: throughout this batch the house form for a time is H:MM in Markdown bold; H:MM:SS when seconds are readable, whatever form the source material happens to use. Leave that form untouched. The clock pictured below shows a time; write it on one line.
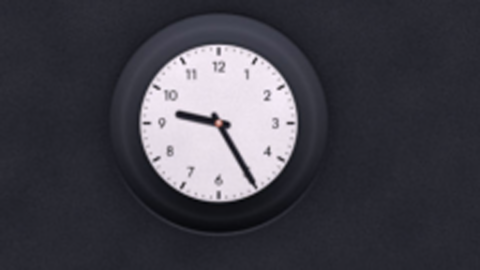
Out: **9:25**
